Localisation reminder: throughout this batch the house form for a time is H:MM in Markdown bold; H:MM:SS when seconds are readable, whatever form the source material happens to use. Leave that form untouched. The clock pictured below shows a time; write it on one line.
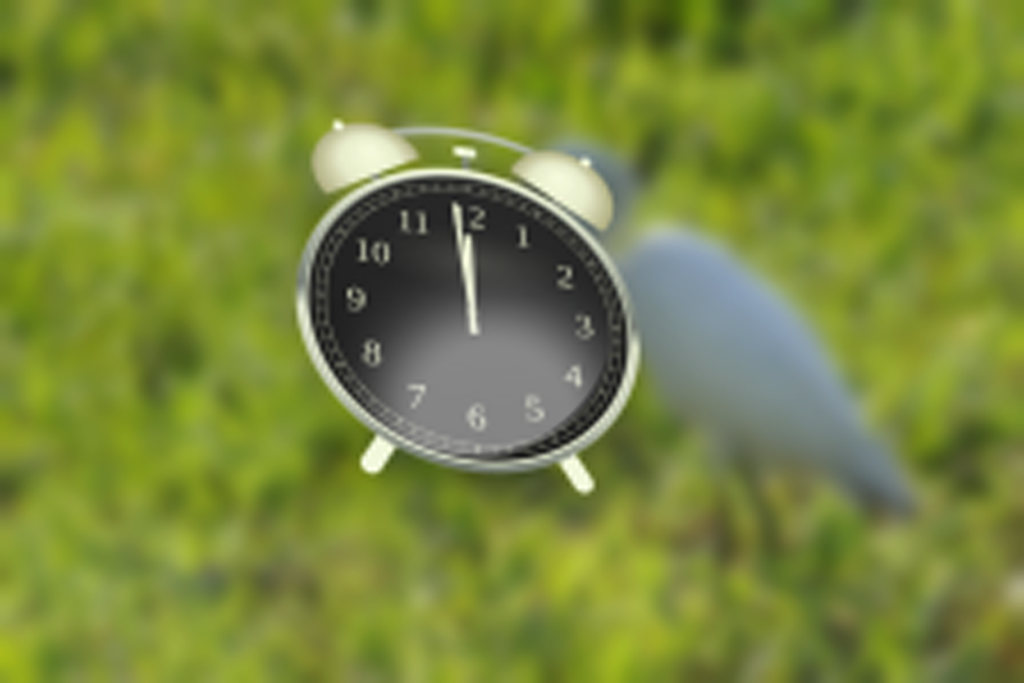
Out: **11:59**
